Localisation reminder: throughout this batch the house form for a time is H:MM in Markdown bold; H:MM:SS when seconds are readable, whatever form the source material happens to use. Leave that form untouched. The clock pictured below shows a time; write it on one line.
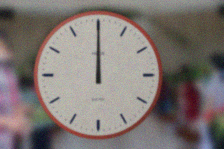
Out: **12:00**
